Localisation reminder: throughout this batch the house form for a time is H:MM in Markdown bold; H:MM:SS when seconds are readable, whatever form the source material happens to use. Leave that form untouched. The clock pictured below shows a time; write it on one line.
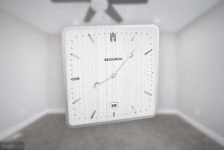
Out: **8:07**
